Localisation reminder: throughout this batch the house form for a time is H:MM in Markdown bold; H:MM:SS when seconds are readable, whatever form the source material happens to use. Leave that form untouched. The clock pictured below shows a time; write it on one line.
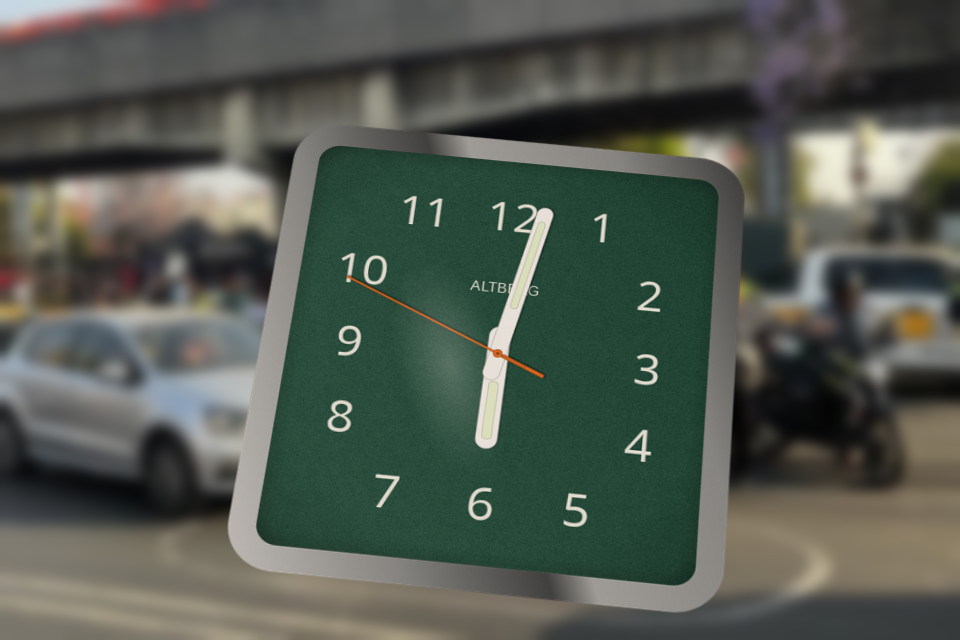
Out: **6:01:49**
